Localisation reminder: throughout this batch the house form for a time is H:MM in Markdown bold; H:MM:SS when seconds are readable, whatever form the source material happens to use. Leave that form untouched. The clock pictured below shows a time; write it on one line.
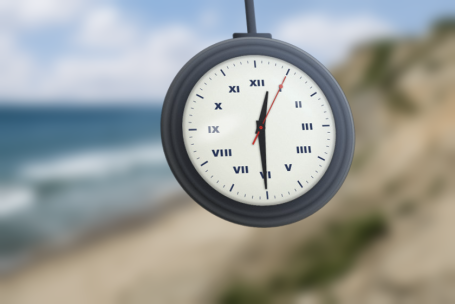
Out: **12:30:05**
